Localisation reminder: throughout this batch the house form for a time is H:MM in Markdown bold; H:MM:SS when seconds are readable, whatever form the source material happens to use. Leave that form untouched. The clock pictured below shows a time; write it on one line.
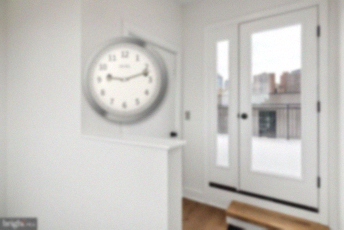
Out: **9:12**
